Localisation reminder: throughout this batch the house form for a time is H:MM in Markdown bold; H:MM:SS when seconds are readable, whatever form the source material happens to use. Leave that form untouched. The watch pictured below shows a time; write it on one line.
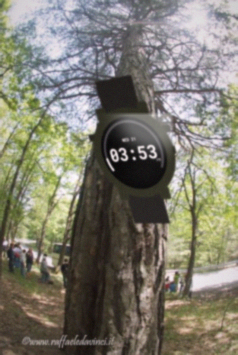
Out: **3:53**
